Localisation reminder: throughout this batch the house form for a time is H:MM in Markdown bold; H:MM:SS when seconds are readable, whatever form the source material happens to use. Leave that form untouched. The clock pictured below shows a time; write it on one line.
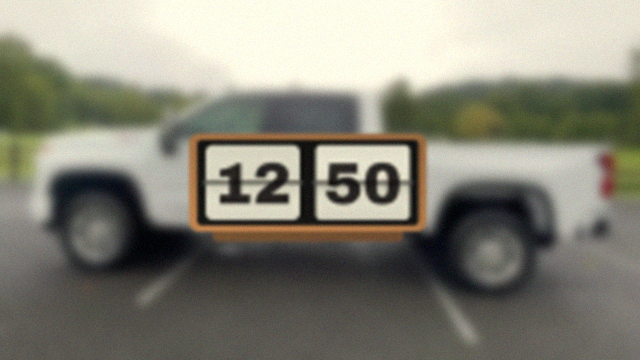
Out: **12:50**
